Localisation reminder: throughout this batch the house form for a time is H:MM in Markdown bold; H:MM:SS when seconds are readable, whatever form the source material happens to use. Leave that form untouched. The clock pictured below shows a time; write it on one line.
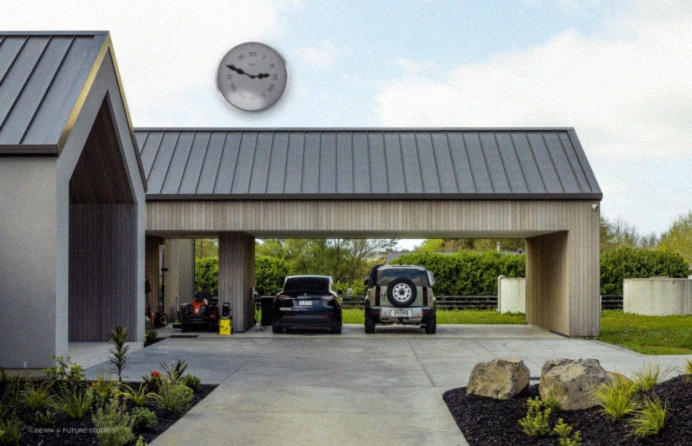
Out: **2:49**
